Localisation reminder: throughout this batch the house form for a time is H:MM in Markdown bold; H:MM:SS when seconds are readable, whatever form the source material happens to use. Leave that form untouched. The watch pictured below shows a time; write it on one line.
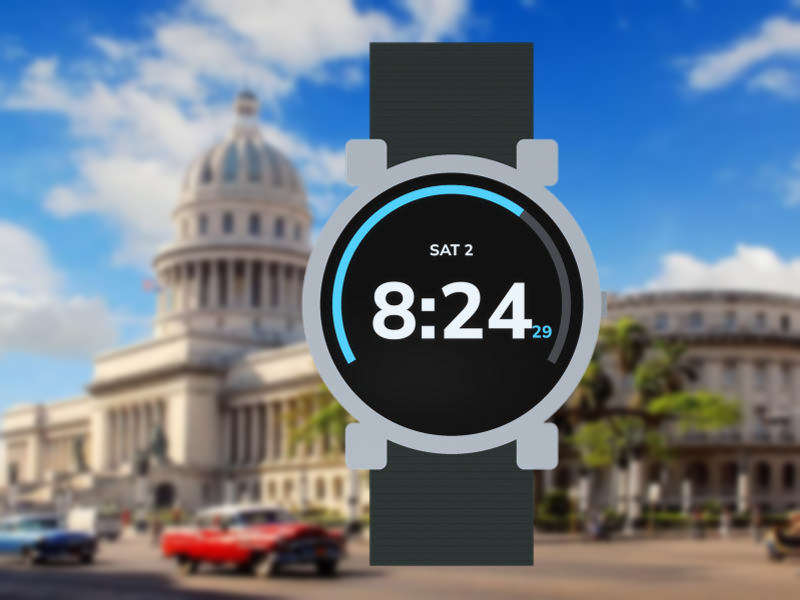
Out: **8:24:29**
